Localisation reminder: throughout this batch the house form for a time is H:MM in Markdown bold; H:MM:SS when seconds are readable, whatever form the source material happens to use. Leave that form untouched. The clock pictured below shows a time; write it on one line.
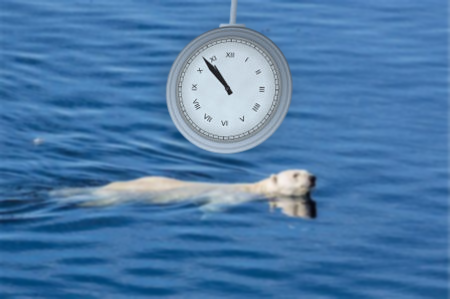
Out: **10:53**
